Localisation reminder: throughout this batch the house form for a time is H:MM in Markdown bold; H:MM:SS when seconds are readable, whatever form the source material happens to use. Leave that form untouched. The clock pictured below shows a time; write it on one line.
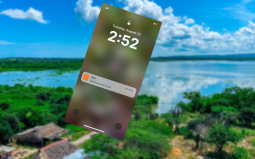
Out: **2:52**
